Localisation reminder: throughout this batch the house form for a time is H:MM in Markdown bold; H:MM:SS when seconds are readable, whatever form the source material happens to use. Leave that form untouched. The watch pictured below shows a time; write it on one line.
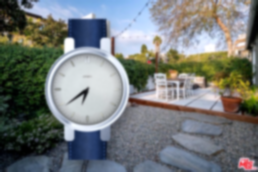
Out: **6:39**
